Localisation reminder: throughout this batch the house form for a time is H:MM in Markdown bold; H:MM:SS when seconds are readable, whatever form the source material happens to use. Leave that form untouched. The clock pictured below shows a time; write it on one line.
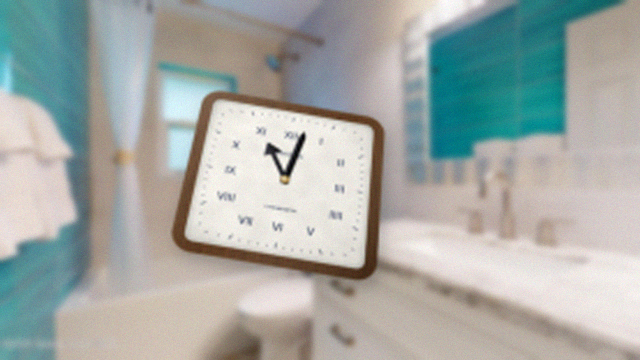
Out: **11:02**
